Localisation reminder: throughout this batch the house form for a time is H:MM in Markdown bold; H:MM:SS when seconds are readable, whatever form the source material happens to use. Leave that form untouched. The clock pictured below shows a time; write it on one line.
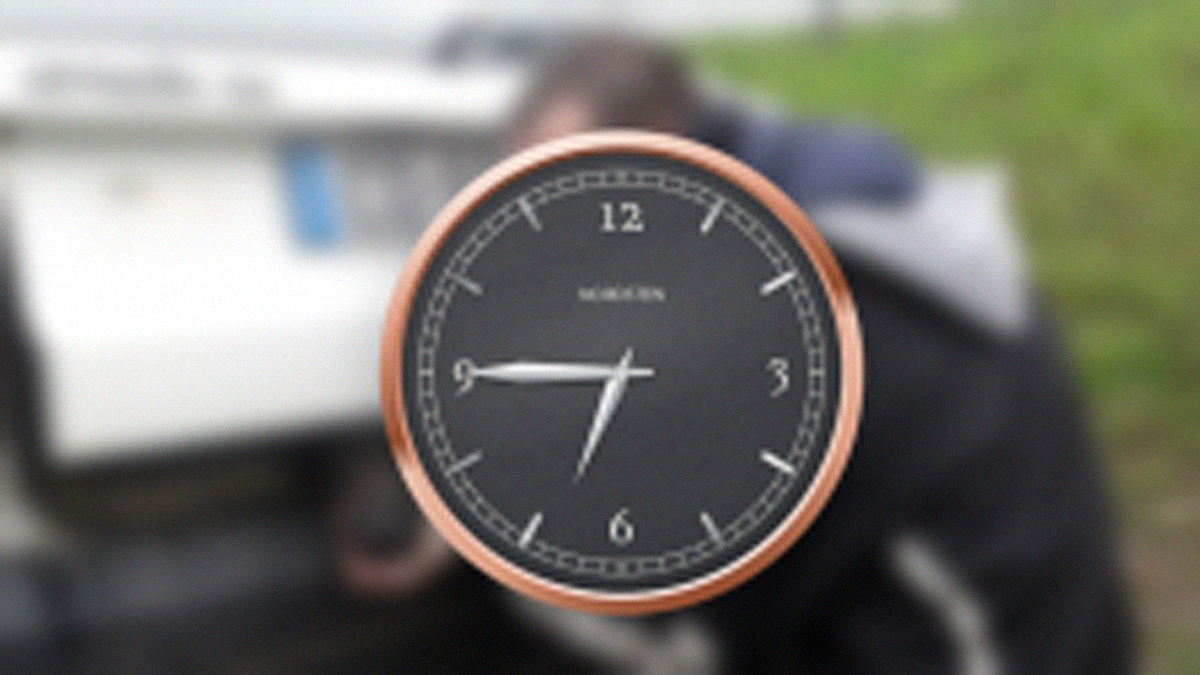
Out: **6:45**
